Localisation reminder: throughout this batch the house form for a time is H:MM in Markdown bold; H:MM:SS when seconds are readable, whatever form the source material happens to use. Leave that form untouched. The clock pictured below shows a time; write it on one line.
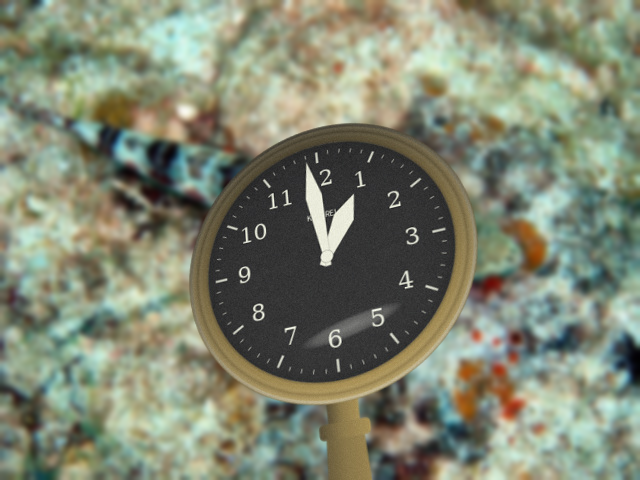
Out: **12:59**
